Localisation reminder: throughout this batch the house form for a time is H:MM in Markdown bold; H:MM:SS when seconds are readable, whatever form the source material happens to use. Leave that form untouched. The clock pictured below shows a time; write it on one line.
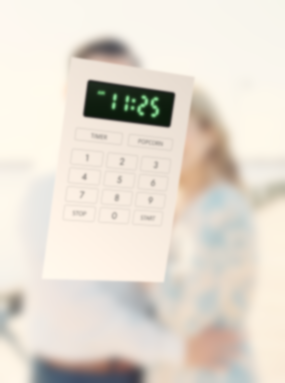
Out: **11:25**
